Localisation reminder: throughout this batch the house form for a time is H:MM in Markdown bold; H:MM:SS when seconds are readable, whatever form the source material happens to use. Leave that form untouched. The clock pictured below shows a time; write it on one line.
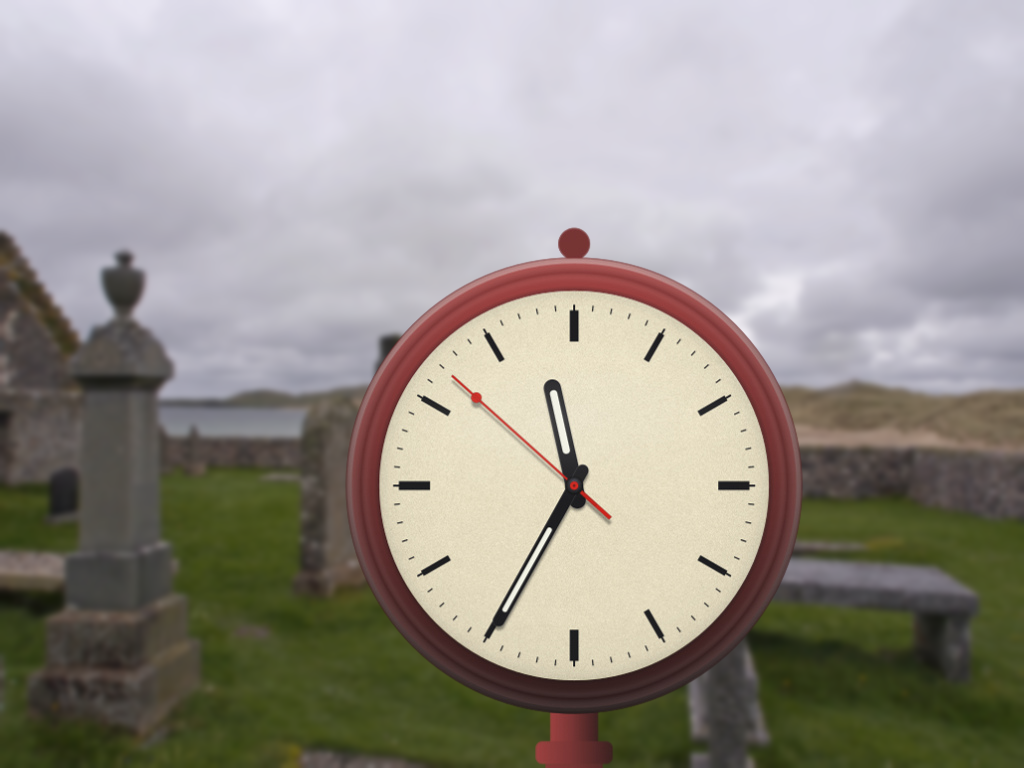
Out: **11:34:52**
